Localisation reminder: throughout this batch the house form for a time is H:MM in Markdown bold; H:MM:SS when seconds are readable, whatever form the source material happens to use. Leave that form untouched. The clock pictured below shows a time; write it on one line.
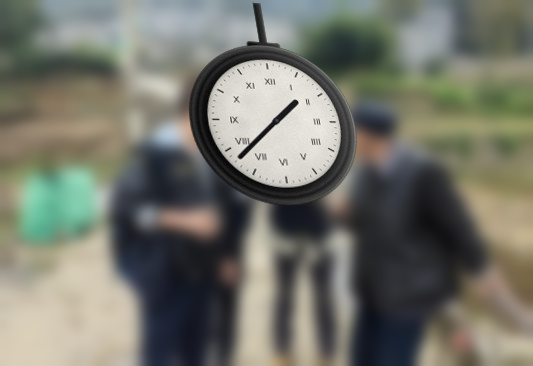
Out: **1:38**
